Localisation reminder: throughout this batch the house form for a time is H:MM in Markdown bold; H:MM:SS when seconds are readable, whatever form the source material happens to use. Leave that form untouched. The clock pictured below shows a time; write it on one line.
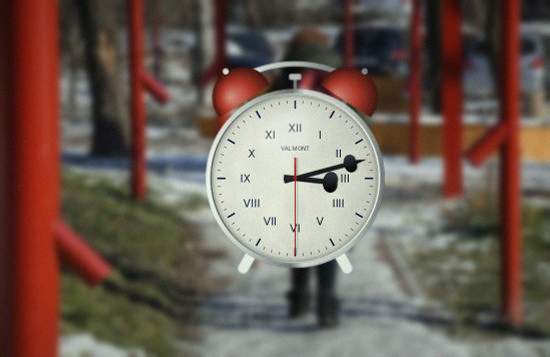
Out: **3:12:30**
